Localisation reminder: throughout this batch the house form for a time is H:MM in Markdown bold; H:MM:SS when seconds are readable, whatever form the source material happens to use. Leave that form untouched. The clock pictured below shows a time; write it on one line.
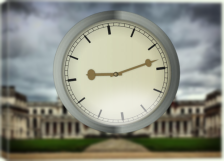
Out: **9:13**
